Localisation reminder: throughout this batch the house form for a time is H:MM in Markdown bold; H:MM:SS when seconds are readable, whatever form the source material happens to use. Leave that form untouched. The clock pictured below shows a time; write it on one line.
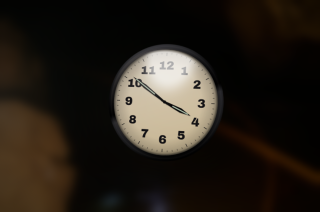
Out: **3:51**
